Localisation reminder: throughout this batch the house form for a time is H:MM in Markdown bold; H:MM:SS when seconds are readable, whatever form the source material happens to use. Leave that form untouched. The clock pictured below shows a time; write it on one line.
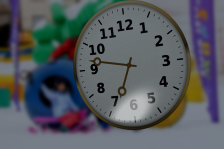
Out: **6:47**
